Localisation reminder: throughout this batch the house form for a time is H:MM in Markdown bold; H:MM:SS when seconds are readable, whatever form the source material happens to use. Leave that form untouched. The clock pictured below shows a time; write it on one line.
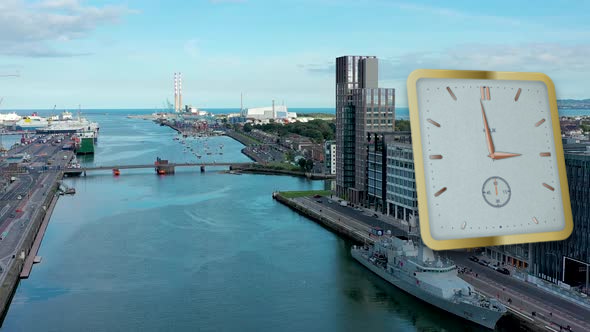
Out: **2:59**
